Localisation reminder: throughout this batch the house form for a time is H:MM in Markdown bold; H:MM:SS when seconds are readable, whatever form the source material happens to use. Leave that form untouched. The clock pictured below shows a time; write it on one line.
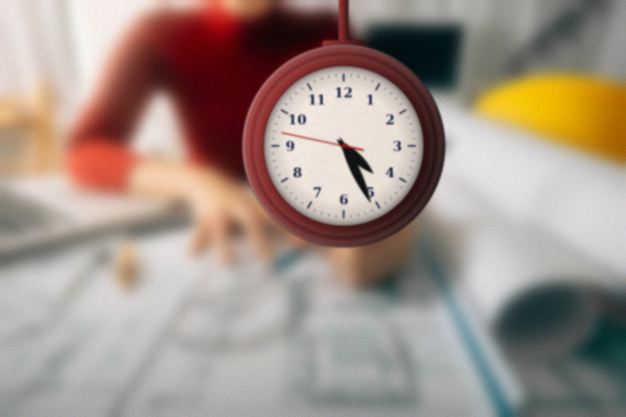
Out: **4:25:47**
